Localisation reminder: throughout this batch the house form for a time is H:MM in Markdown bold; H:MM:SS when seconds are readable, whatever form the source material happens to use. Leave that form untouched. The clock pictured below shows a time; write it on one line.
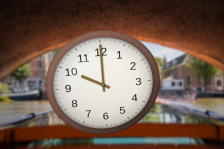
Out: **10:00**
